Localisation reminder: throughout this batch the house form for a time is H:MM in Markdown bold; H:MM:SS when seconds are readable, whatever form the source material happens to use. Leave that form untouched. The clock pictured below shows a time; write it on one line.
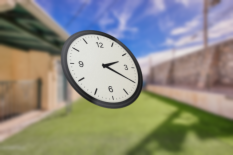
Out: **2:20**
